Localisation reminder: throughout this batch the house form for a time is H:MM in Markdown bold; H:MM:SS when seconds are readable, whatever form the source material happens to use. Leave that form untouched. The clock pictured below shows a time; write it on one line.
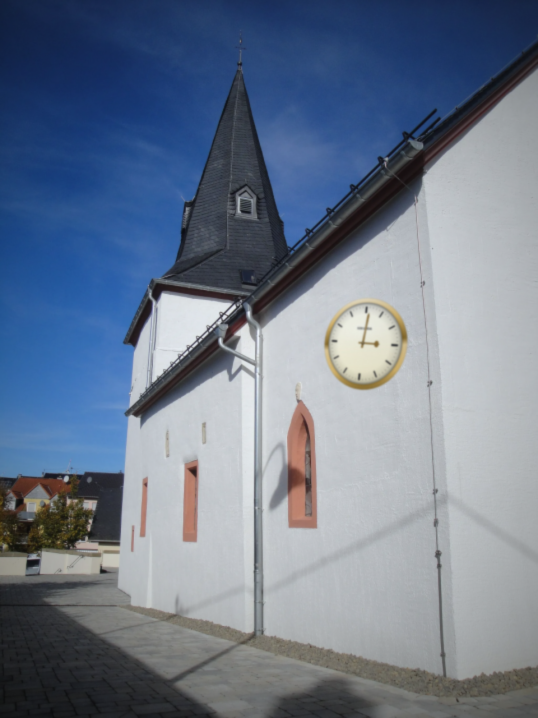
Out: **3:01**
